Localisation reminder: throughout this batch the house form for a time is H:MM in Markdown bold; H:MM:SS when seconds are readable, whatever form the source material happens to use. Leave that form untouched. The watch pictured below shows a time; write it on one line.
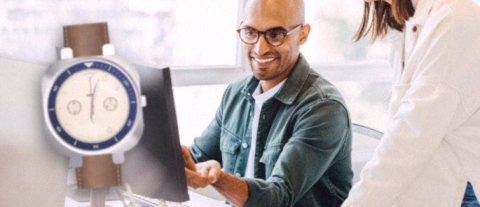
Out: **6:03**
